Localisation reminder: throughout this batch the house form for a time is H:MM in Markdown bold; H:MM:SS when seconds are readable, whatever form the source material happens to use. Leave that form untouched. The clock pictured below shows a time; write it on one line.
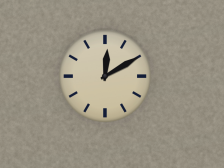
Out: **12:10**
